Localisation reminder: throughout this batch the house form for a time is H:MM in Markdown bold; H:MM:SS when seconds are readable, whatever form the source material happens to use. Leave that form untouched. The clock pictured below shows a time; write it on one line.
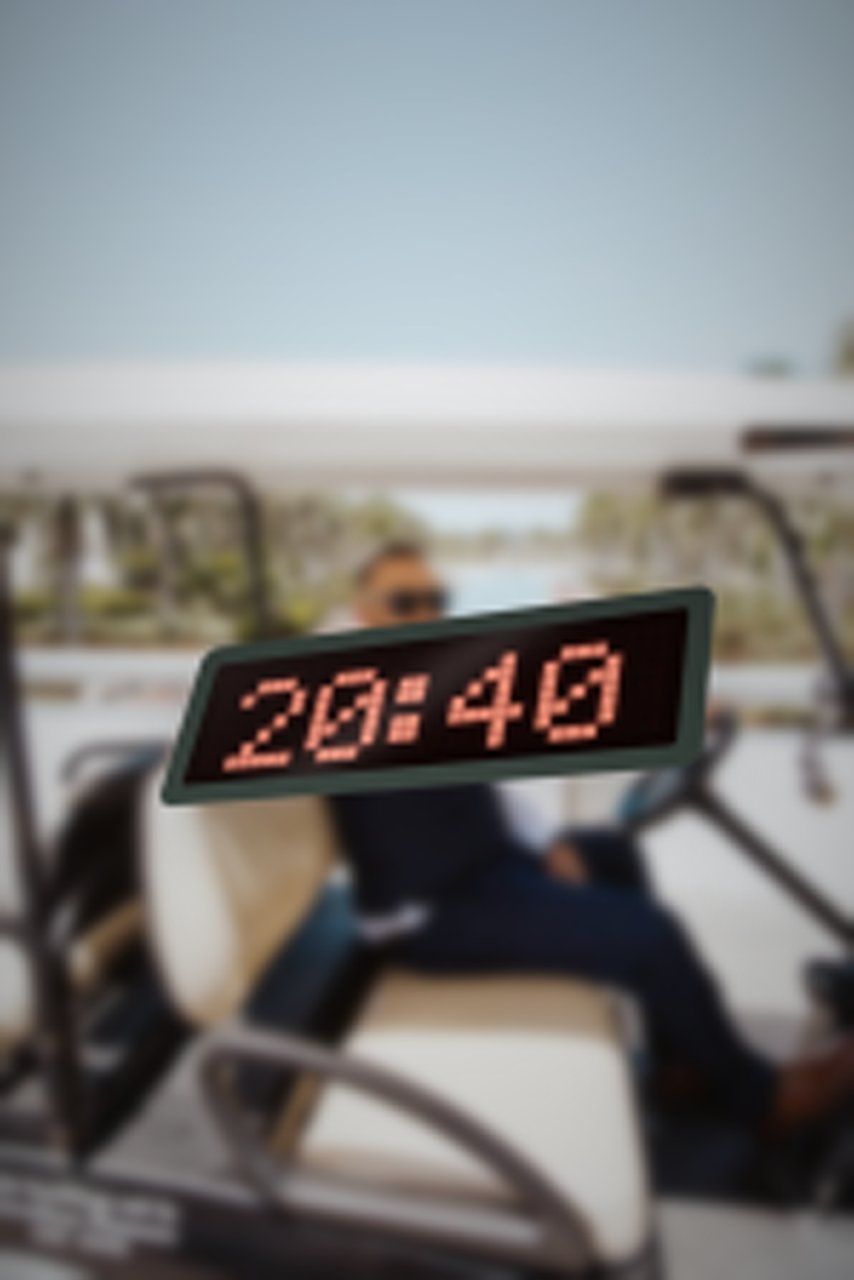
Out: **20:40**
